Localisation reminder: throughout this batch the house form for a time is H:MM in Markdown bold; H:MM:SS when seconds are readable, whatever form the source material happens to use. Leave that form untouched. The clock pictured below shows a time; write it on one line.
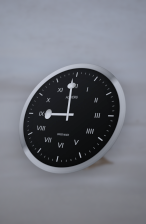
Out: **8:59**
